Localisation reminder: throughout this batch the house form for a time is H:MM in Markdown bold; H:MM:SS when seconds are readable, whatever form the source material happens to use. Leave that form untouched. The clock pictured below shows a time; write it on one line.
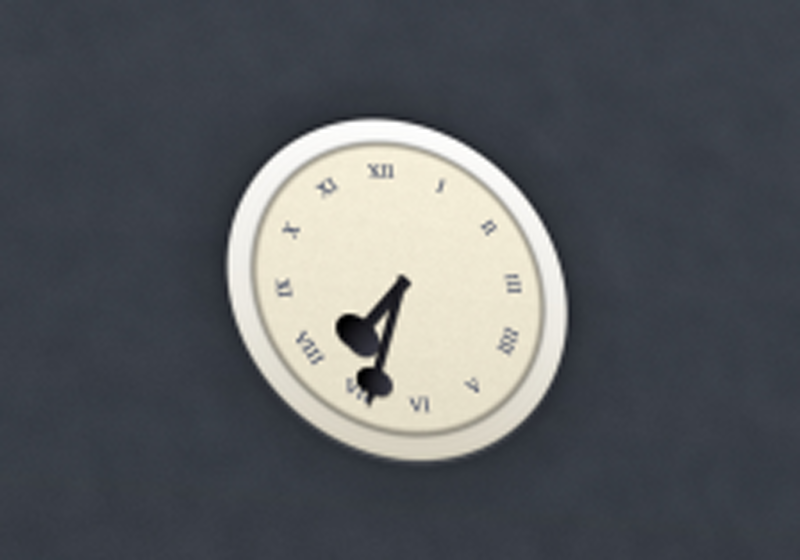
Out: **7:34**
